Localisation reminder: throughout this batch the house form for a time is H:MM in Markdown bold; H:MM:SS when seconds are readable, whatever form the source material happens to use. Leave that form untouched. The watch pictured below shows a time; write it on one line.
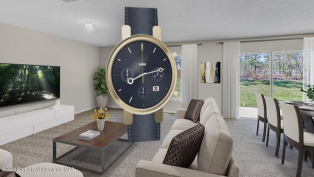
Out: **8:13**
